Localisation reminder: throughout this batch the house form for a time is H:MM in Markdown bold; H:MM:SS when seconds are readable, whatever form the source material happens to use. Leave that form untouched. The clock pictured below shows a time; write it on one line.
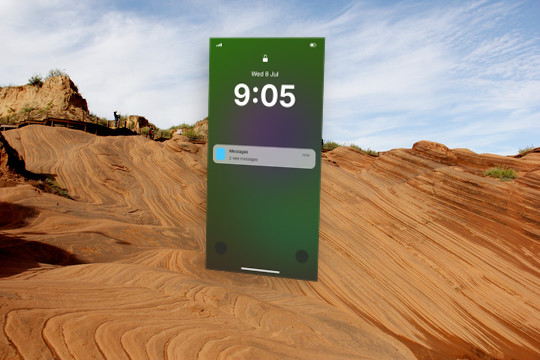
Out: **9:05**
